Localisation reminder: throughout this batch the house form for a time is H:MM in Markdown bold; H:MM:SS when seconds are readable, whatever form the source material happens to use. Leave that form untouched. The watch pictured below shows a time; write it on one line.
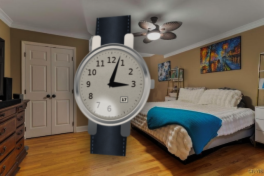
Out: **3:03**
